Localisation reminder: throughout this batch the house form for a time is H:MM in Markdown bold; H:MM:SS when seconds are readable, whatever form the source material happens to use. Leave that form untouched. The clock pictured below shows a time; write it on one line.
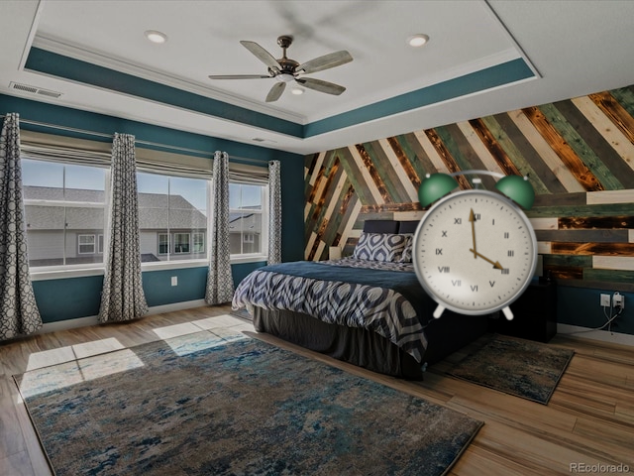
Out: **3:59**
